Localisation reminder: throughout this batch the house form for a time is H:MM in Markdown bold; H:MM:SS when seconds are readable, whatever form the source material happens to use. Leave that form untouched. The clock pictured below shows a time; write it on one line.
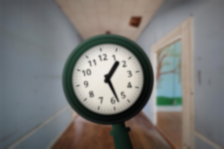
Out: **1:28**
